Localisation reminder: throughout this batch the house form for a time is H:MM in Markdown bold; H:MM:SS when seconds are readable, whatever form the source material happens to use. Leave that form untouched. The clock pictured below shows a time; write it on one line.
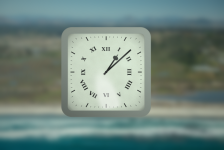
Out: **1:08**
